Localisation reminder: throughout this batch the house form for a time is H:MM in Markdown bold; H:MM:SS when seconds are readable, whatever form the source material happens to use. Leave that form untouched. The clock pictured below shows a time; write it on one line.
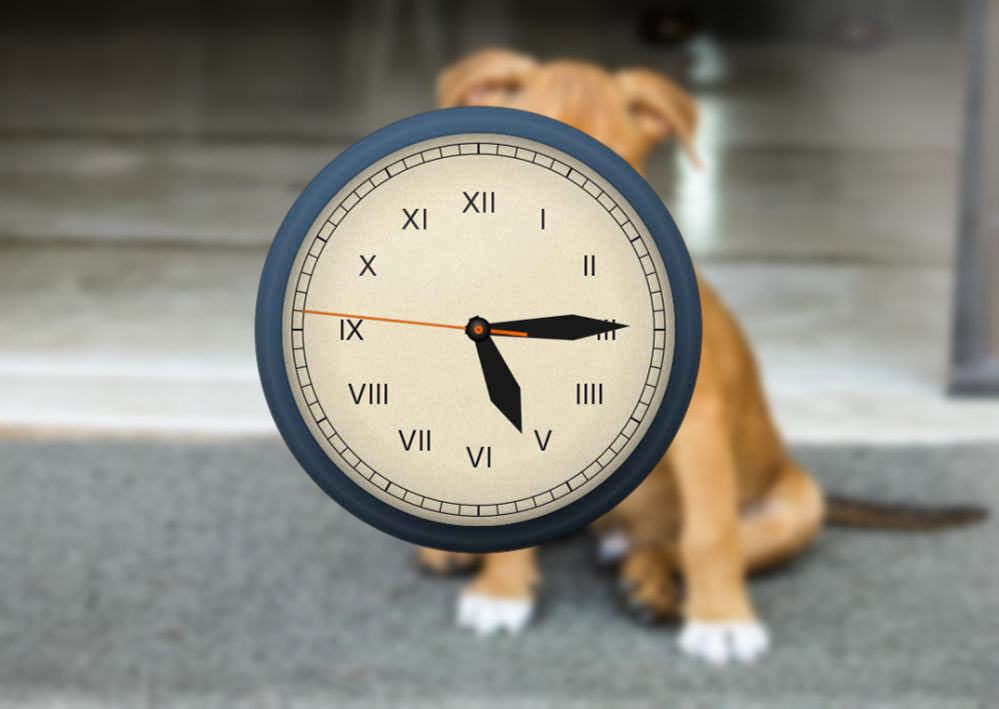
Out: **5:14:46**
